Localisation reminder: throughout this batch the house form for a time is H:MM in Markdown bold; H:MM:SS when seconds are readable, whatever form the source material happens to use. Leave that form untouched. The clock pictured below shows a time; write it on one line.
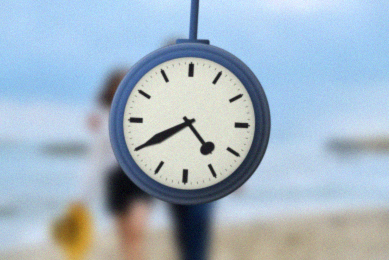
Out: **4:40**
